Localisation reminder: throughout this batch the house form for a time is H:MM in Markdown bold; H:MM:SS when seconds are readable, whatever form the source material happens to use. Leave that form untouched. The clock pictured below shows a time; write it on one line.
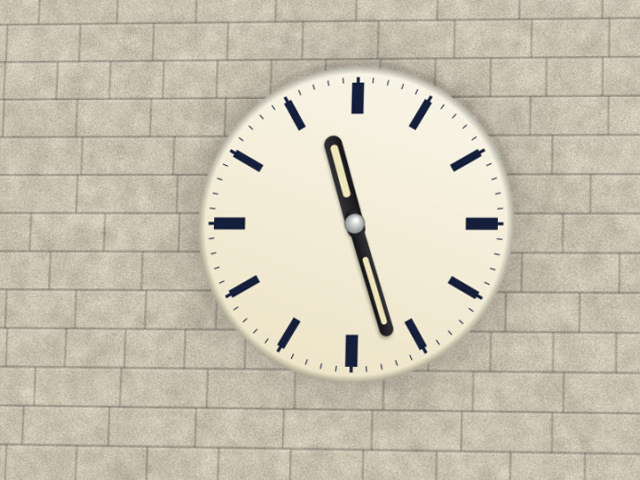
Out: **11:27**
